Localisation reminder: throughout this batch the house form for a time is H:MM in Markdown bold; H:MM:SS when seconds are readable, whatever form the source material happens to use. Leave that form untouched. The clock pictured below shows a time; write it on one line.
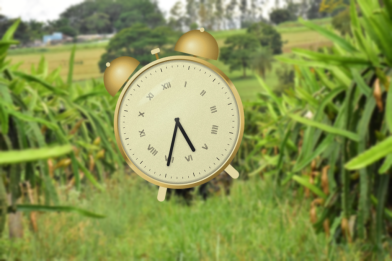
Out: **5:35**
